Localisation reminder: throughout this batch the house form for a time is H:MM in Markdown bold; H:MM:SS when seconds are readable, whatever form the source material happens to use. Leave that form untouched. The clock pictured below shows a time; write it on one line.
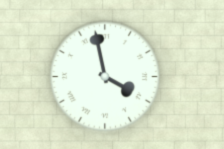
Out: **3:58**
